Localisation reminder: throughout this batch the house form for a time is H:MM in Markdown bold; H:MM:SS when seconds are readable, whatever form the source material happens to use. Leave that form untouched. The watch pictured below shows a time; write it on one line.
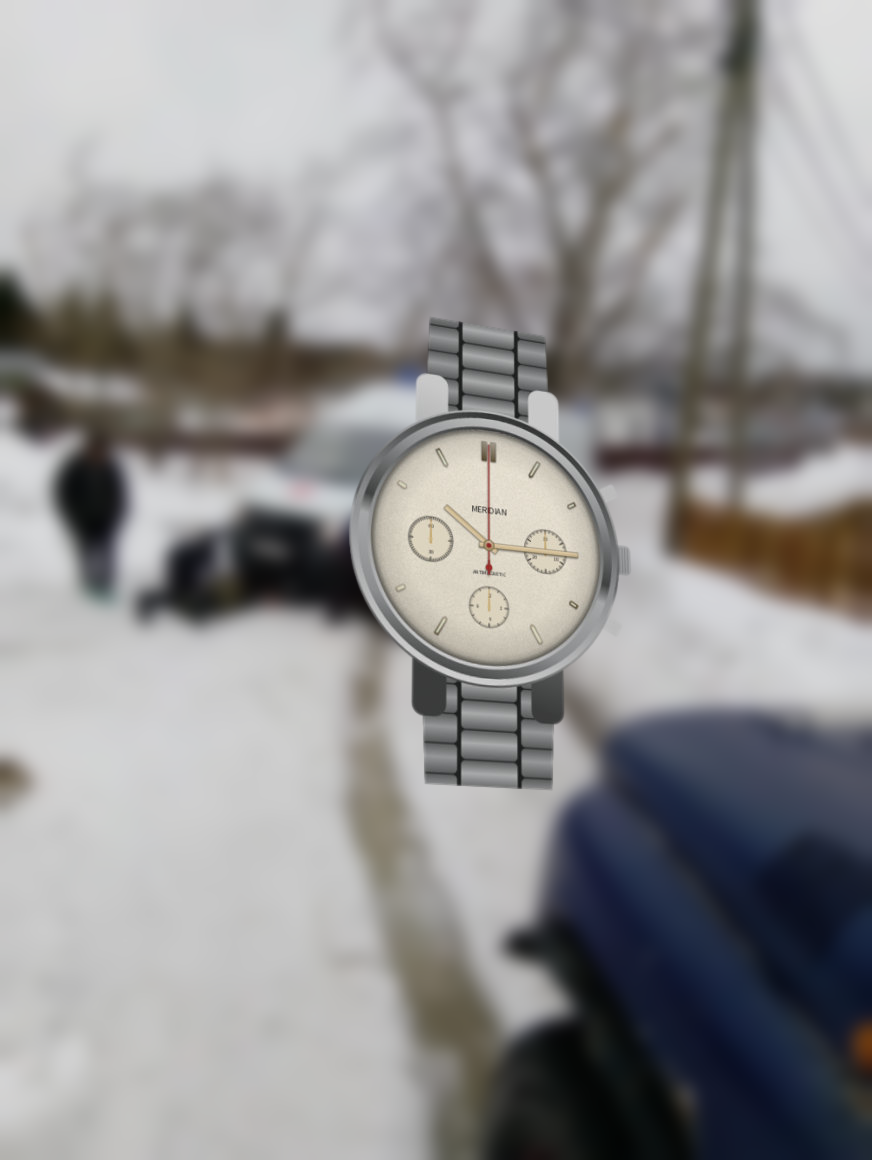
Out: **10:15**
